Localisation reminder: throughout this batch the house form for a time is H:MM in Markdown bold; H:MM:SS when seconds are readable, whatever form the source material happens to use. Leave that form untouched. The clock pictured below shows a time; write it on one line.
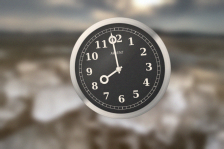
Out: **7:59**
